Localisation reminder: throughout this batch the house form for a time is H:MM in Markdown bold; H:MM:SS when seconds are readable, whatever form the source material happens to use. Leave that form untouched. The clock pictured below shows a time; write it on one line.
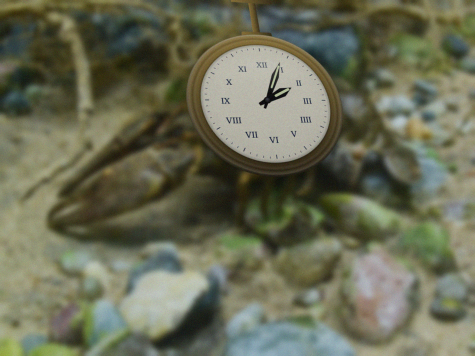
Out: **2:04**
